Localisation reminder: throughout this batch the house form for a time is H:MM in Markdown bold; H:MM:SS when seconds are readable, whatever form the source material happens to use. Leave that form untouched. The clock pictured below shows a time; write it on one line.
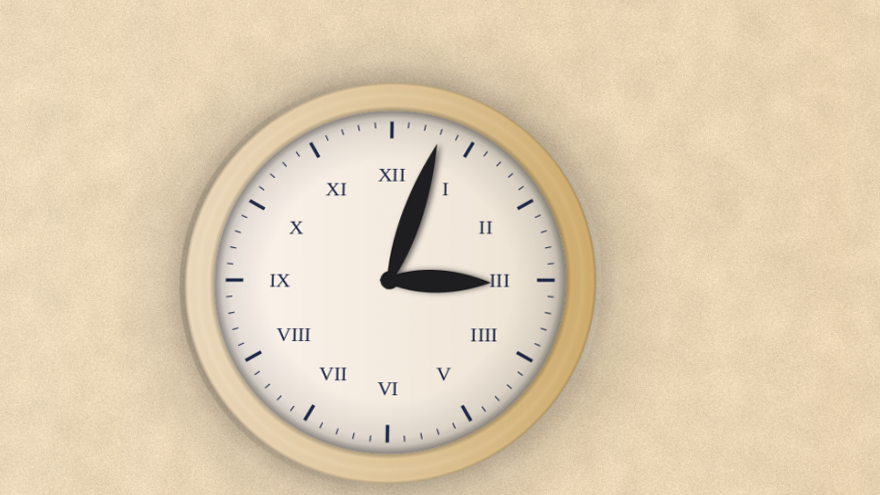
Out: **3:03**
